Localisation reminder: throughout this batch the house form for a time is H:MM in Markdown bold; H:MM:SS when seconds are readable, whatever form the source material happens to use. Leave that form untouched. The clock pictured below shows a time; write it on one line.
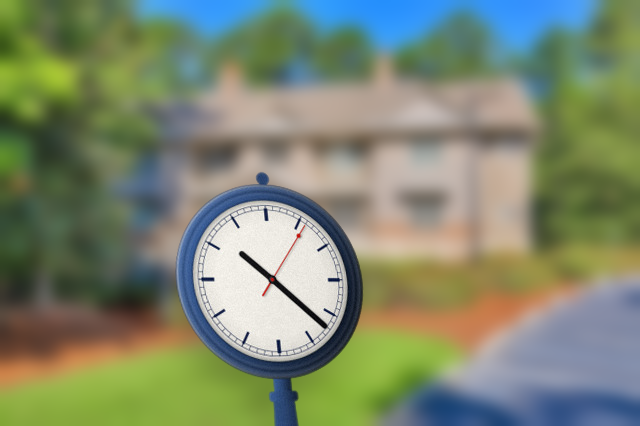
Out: **10:22:06**
